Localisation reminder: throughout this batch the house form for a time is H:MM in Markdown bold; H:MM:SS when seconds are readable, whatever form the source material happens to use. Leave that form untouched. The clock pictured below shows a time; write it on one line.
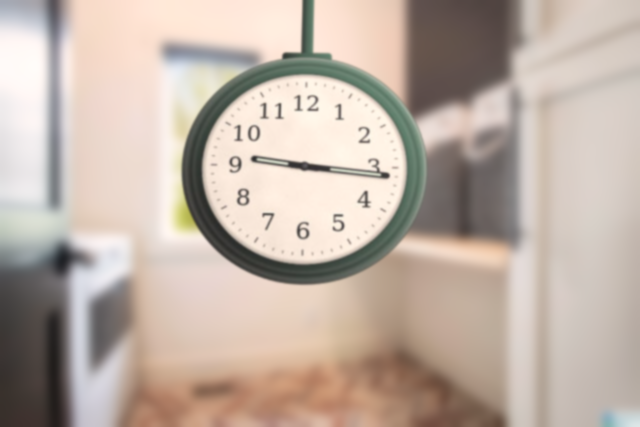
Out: **9:16**
